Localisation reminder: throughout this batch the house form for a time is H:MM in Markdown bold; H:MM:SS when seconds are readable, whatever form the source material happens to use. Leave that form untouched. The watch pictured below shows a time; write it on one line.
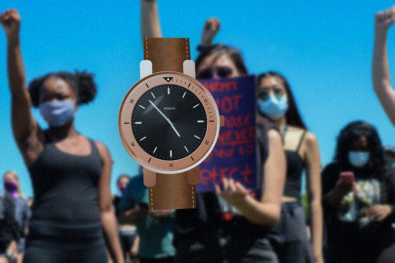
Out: **4:53**
